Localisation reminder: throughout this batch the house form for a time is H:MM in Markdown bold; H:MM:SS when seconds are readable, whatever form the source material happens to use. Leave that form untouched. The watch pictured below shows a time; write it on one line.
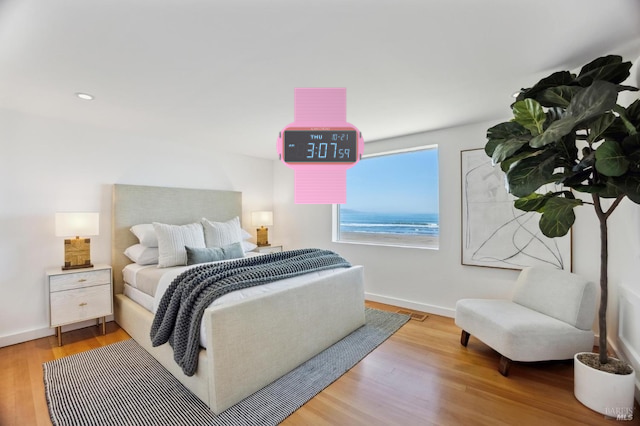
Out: **3:07:59**
